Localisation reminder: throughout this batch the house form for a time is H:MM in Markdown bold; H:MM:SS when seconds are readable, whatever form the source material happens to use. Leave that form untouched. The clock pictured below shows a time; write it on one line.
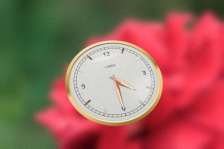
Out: **4:30**
